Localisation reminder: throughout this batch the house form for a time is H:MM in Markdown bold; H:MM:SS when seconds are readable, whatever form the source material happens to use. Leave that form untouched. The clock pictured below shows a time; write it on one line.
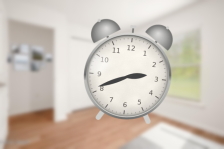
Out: **2:41**
